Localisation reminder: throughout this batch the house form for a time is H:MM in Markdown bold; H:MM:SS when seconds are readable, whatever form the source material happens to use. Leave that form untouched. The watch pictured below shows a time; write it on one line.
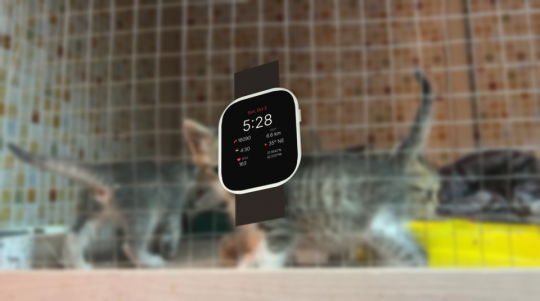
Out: **5:28**
